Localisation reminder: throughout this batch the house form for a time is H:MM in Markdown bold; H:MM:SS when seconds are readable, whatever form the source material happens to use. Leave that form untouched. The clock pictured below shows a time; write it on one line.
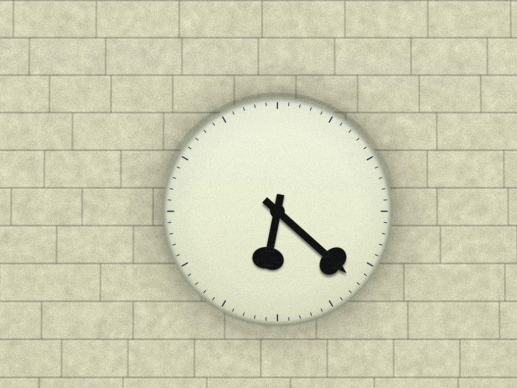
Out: **6:22**
